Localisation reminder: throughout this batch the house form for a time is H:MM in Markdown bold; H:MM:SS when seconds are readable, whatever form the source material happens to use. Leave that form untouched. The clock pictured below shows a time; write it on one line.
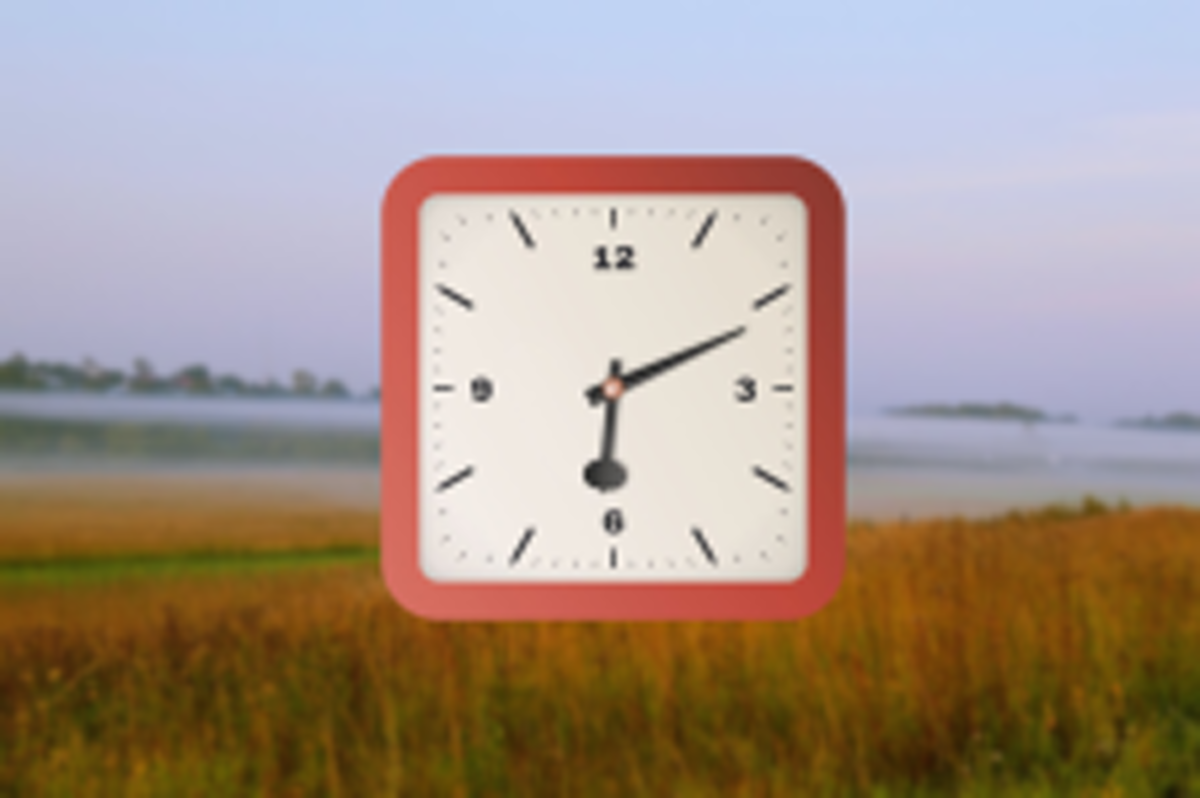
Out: **6:11**
